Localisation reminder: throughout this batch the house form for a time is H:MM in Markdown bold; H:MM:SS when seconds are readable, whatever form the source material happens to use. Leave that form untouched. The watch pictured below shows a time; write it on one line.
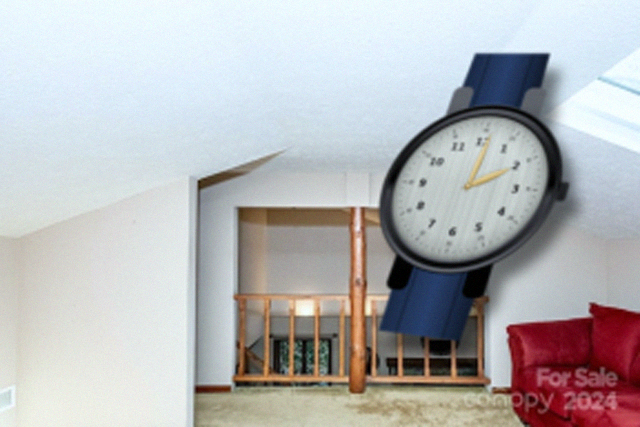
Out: **2:01**
